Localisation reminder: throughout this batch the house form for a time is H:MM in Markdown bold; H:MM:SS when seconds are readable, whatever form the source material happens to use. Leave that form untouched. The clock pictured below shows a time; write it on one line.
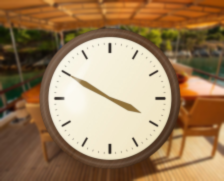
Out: **3:50**
